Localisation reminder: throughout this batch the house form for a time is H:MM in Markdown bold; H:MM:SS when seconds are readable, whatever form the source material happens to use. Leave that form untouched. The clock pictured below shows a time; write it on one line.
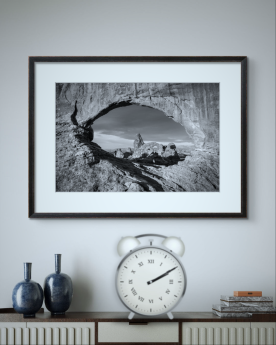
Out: **2:10**
